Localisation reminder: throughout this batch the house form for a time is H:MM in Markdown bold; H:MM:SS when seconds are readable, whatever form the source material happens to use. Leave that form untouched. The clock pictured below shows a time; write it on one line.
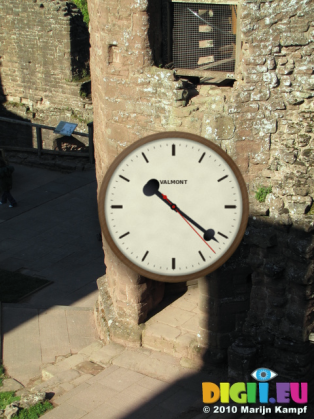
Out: **10:21:23**
